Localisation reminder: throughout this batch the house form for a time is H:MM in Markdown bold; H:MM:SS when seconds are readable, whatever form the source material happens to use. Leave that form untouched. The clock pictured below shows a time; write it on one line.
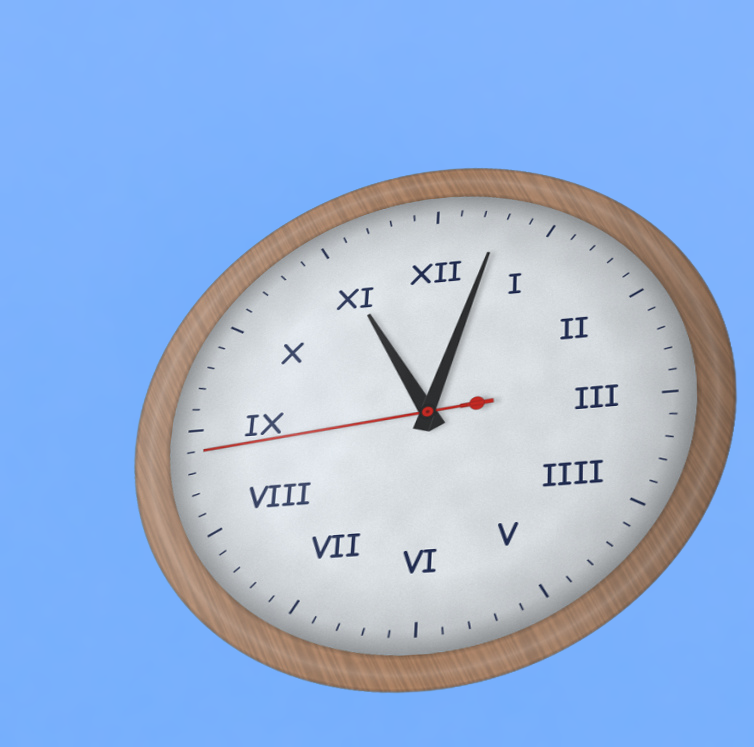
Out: **11:02:44**
